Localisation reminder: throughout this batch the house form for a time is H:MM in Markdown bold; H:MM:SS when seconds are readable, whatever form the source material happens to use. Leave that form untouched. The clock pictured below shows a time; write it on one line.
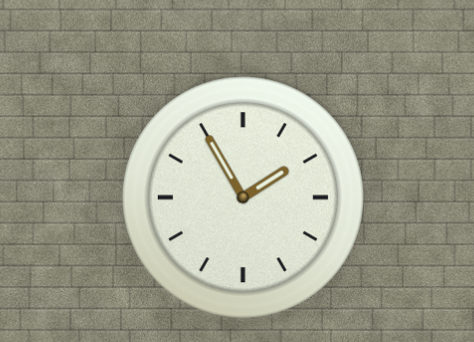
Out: **1:55**
